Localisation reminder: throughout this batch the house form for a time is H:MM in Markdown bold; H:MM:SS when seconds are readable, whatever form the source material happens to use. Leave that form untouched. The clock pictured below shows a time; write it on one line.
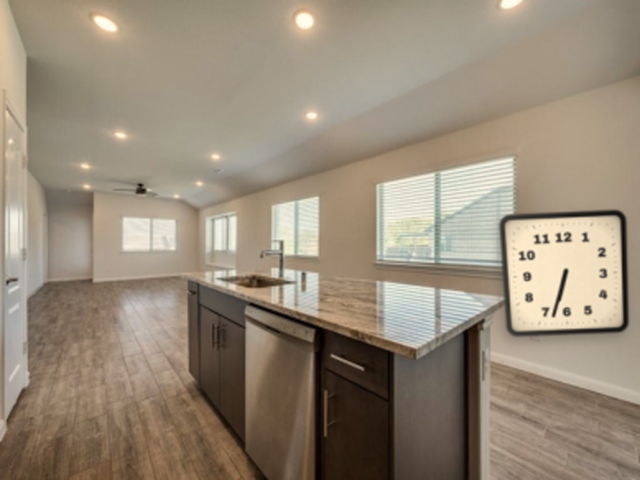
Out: **6:33**
